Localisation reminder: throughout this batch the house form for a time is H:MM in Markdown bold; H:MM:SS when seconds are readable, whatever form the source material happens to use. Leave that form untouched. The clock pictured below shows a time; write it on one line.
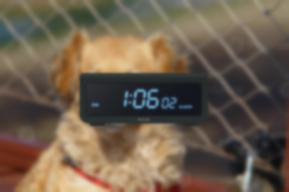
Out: **1:06**
